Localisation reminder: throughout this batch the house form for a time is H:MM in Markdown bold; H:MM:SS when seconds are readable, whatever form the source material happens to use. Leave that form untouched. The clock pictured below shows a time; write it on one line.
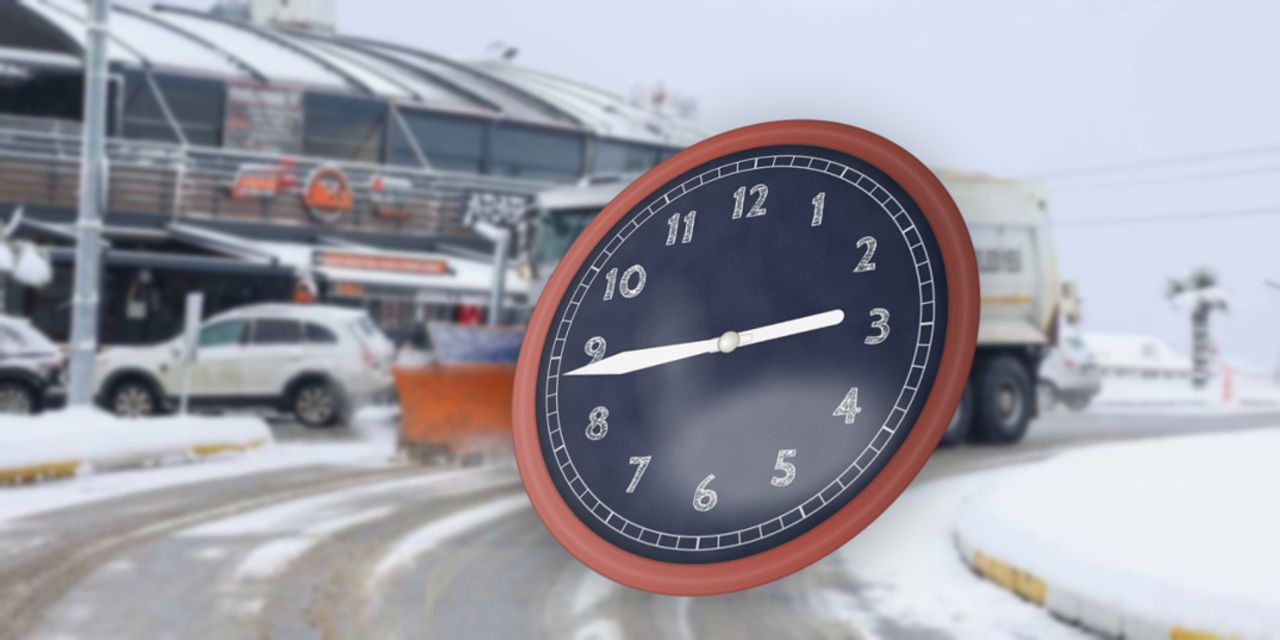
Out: **2:44**
